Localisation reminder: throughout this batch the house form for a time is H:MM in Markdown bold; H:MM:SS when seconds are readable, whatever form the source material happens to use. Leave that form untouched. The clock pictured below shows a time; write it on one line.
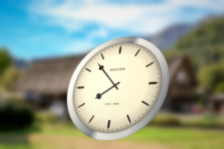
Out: **7:53**
